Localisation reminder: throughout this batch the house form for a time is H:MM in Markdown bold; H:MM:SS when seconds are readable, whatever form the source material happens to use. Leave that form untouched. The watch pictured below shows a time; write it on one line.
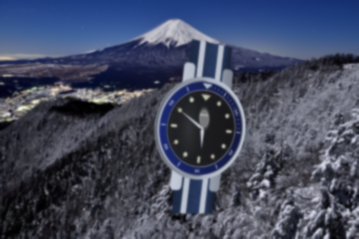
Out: **5:50**
